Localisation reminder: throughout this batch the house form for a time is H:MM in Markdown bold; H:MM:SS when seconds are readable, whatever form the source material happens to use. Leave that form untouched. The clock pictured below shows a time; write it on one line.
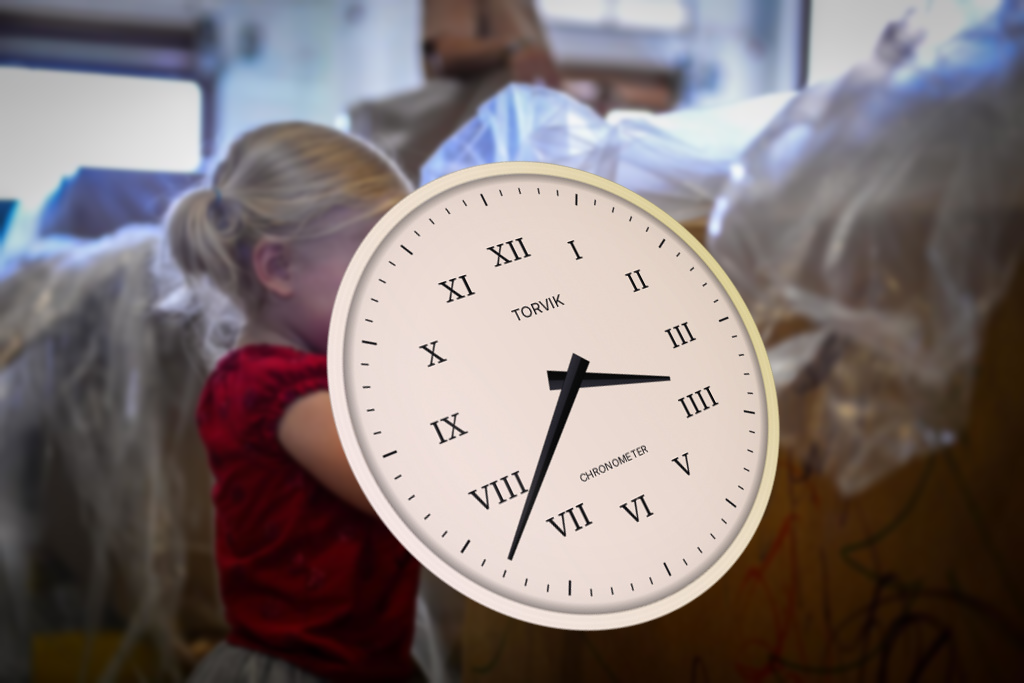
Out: **3:38**
